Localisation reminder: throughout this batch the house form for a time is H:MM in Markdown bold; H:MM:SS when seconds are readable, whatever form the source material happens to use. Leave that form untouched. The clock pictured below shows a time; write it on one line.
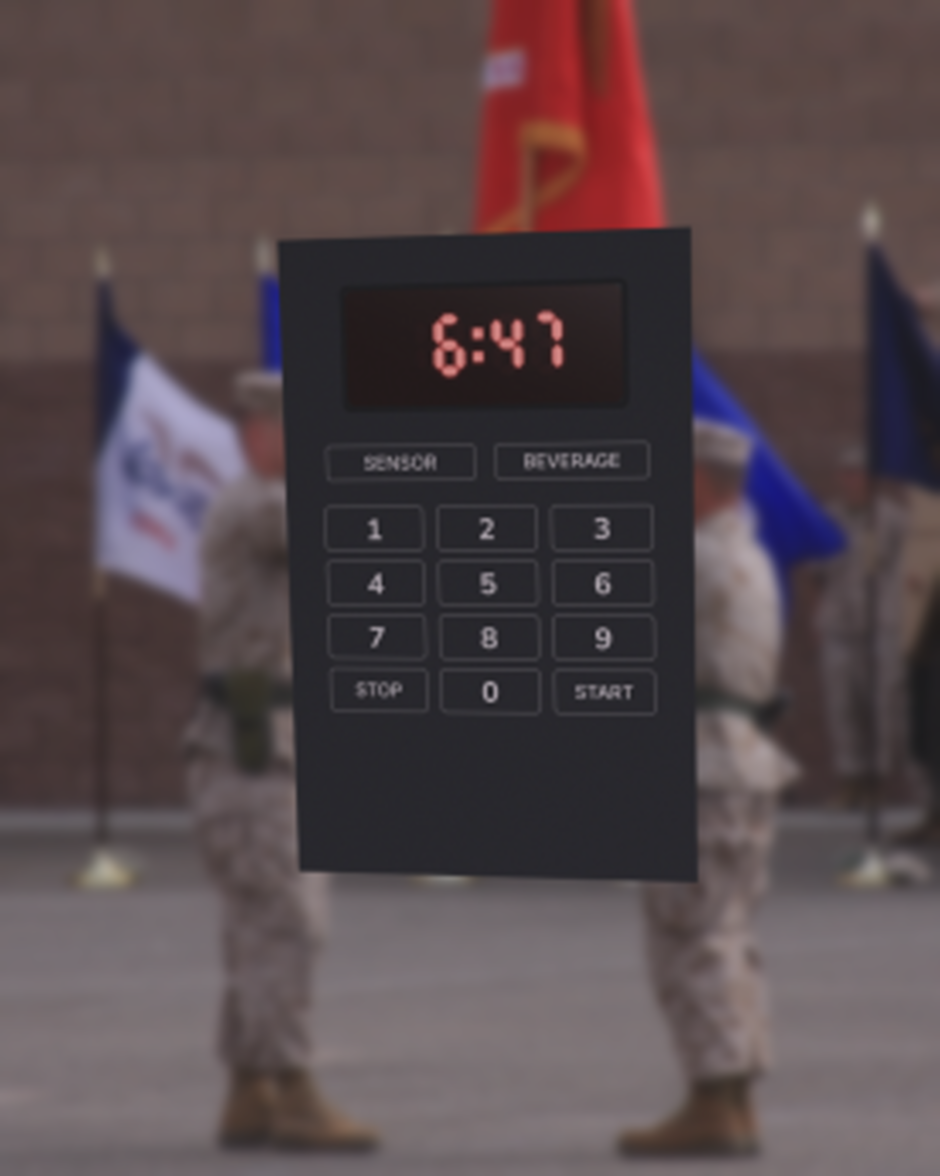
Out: **6:47**
